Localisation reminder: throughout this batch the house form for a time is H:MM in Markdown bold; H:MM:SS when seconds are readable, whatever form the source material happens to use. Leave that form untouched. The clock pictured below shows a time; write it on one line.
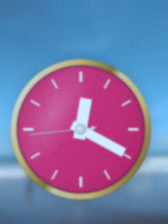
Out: **12:19:44**
